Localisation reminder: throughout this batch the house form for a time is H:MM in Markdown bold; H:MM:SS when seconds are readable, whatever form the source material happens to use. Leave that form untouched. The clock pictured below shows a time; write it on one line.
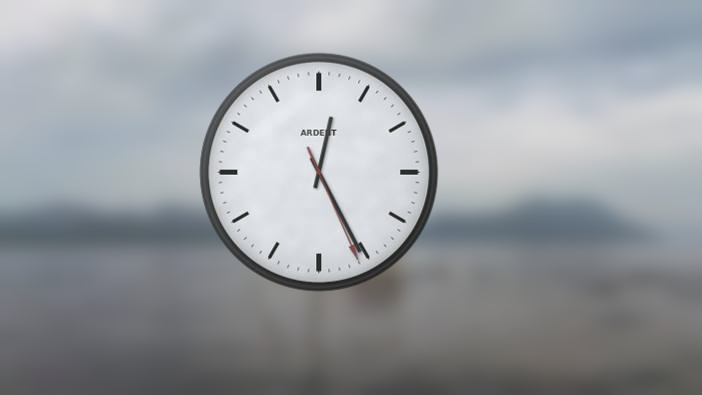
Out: **12:25:26**
